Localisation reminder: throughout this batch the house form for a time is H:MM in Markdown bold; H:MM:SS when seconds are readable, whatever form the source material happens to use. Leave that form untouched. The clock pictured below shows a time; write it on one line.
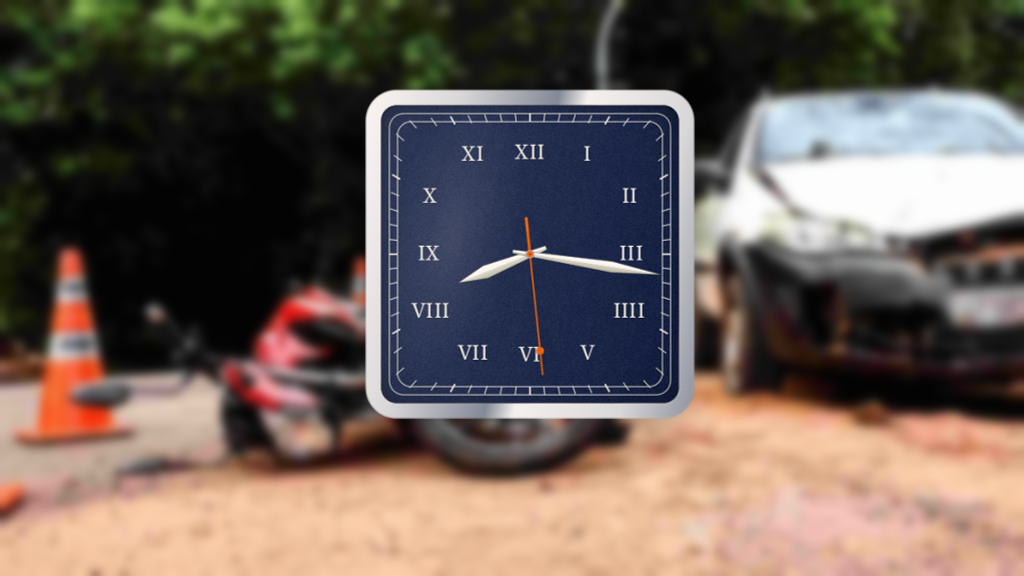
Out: **8:16:29**
